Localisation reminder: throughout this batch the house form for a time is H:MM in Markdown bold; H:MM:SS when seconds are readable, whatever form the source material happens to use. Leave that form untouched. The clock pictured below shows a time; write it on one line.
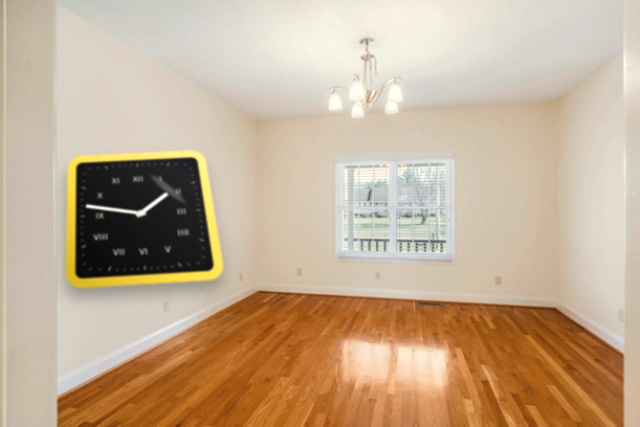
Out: **1:47**
